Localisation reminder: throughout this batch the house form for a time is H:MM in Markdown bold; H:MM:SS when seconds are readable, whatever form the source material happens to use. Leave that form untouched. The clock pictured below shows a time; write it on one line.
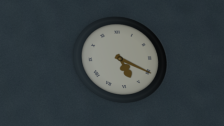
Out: **5:20**
